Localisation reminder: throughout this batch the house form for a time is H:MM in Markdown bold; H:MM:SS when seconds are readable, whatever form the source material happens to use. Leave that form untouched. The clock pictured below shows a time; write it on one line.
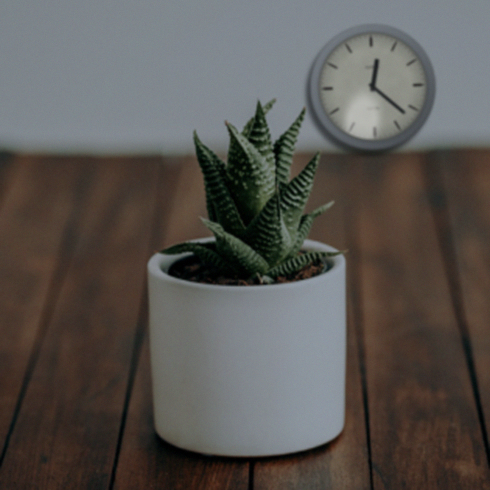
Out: **12:22**
